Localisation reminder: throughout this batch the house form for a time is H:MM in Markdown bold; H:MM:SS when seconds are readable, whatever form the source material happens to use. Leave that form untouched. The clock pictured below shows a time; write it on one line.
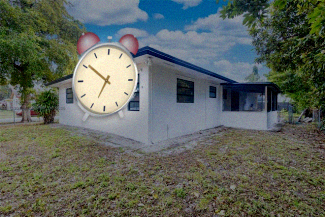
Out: **6:51**
